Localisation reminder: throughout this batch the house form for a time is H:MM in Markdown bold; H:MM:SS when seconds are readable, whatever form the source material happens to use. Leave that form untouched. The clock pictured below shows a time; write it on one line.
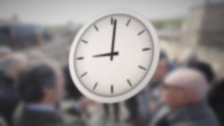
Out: **9:01**
